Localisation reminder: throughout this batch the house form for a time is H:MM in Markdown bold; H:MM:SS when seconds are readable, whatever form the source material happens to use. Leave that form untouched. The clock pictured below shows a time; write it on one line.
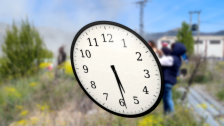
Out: **5:29**
